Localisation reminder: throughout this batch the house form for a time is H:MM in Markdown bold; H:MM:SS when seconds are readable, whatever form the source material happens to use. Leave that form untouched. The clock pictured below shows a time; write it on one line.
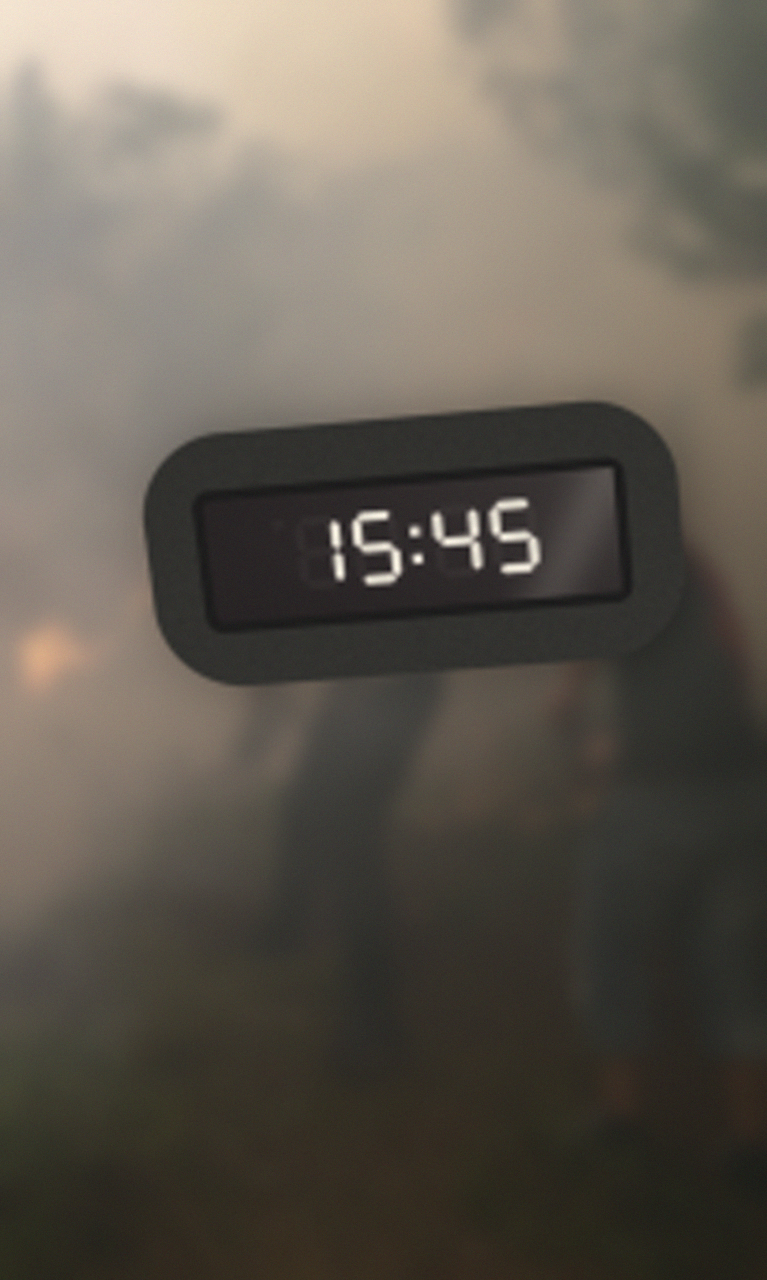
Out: **15:45**
